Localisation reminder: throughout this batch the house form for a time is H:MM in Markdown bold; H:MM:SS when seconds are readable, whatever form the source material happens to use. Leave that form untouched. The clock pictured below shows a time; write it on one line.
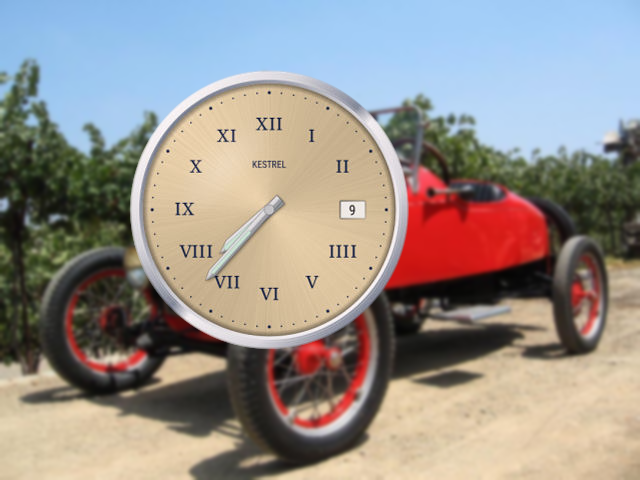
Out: **7:37**
